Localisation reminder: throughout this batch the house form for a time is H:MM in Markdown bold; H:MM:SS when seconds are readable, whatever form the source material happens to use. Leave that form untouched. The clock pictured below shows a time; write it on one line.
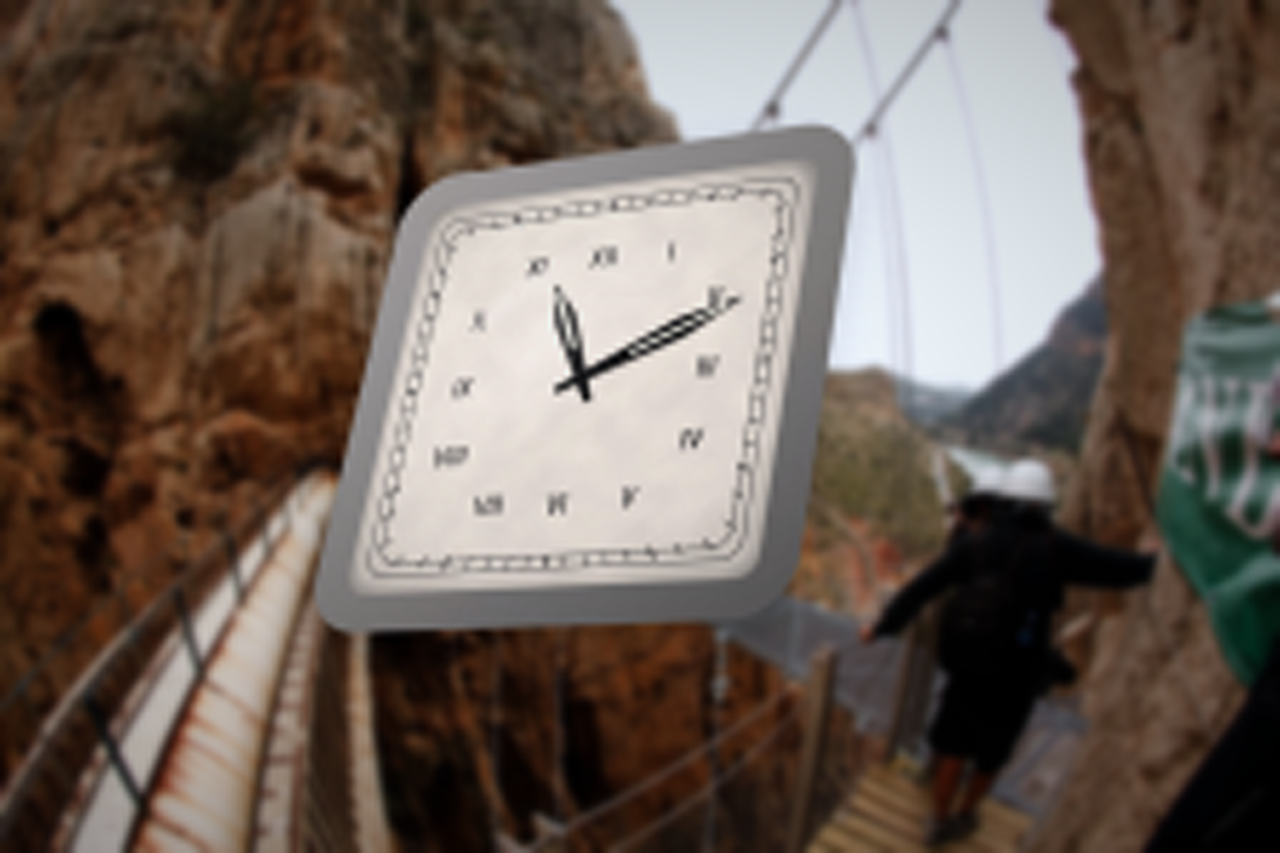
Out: **11:11**
